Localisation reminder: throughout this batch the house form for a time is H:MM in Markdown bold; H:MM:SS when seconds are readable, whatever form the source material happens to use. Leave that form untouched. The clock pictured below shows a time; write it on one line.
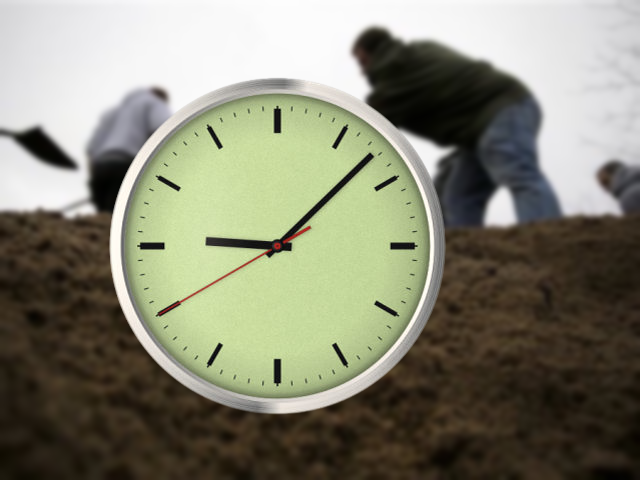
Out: **9:07:40**
